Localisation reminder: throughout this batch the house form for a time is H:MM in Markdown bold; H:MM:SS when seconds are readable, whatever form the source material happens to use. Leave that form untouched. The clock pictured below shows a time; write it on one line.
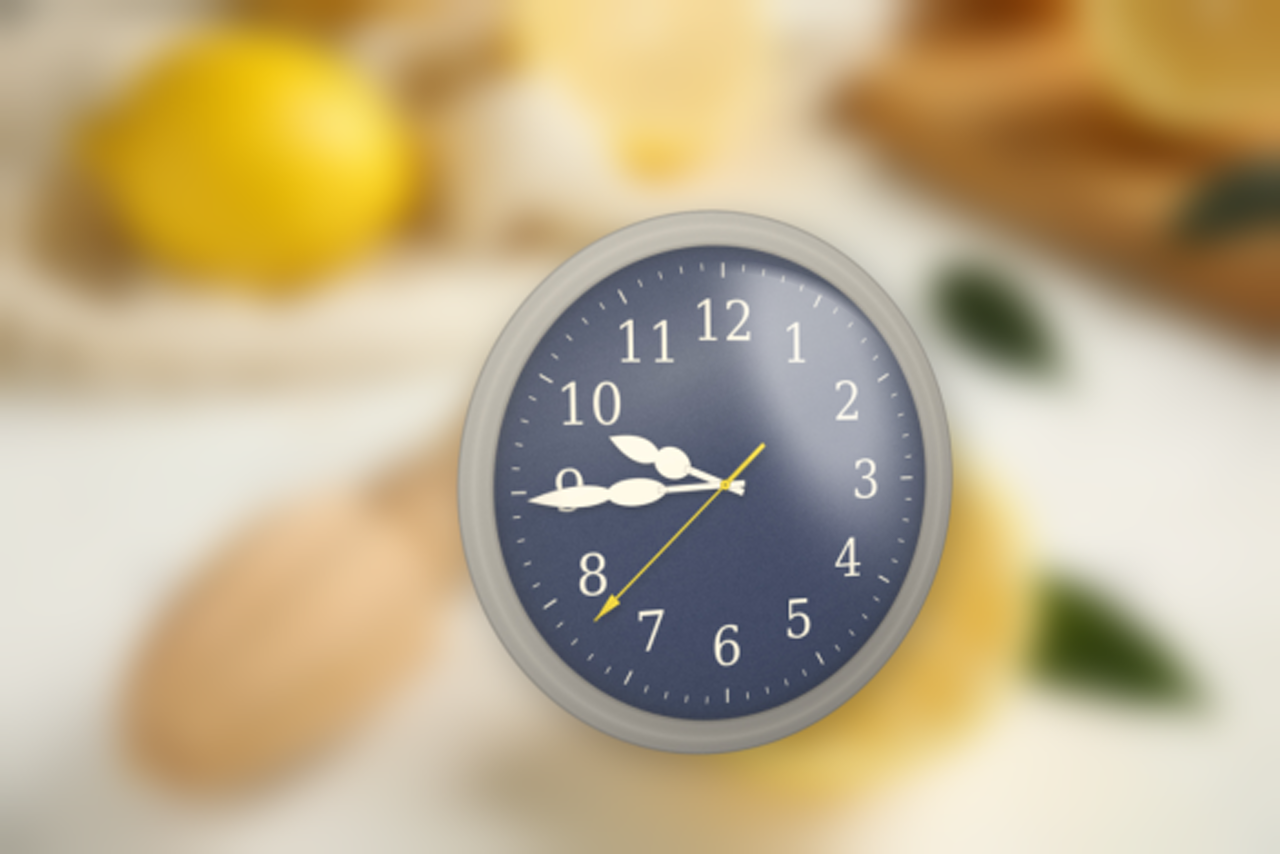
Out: **9:44:38**
